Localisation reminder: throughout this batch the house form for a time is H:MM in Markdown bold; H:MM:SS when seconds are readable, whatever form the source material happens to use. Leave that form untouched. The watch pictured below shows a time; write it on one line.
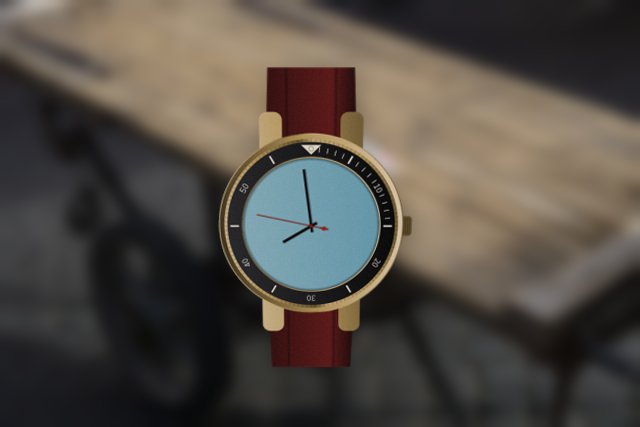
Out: **7:58:47**
